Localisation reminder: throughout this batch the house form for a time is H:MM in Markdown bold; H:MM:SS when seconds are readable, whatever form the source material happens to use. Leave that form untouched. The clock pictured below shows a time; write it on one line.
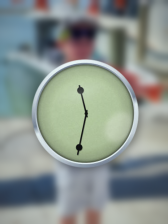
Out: **11:32**
